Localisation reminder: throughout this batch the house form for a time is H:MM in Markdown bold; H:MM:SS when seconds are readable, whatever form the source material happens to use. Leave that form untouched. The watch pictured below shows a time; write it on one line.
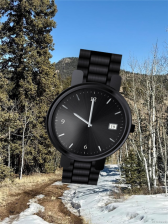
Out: **10:00**
